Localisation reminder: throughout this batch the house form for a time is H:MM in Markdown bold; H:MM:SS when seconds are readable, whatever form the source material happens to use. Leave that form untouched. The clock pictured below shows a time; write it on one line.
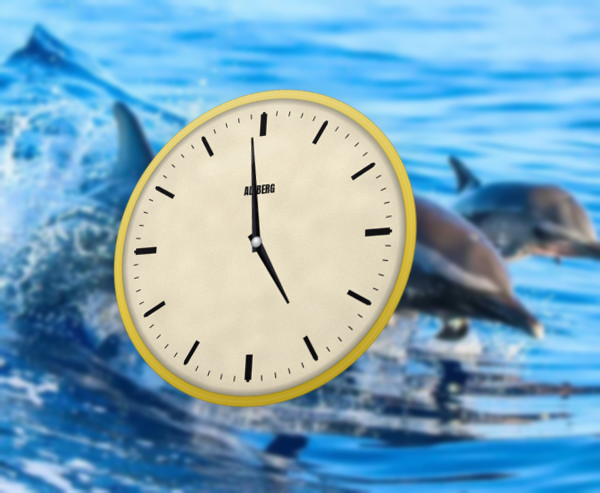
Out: **4:59**
